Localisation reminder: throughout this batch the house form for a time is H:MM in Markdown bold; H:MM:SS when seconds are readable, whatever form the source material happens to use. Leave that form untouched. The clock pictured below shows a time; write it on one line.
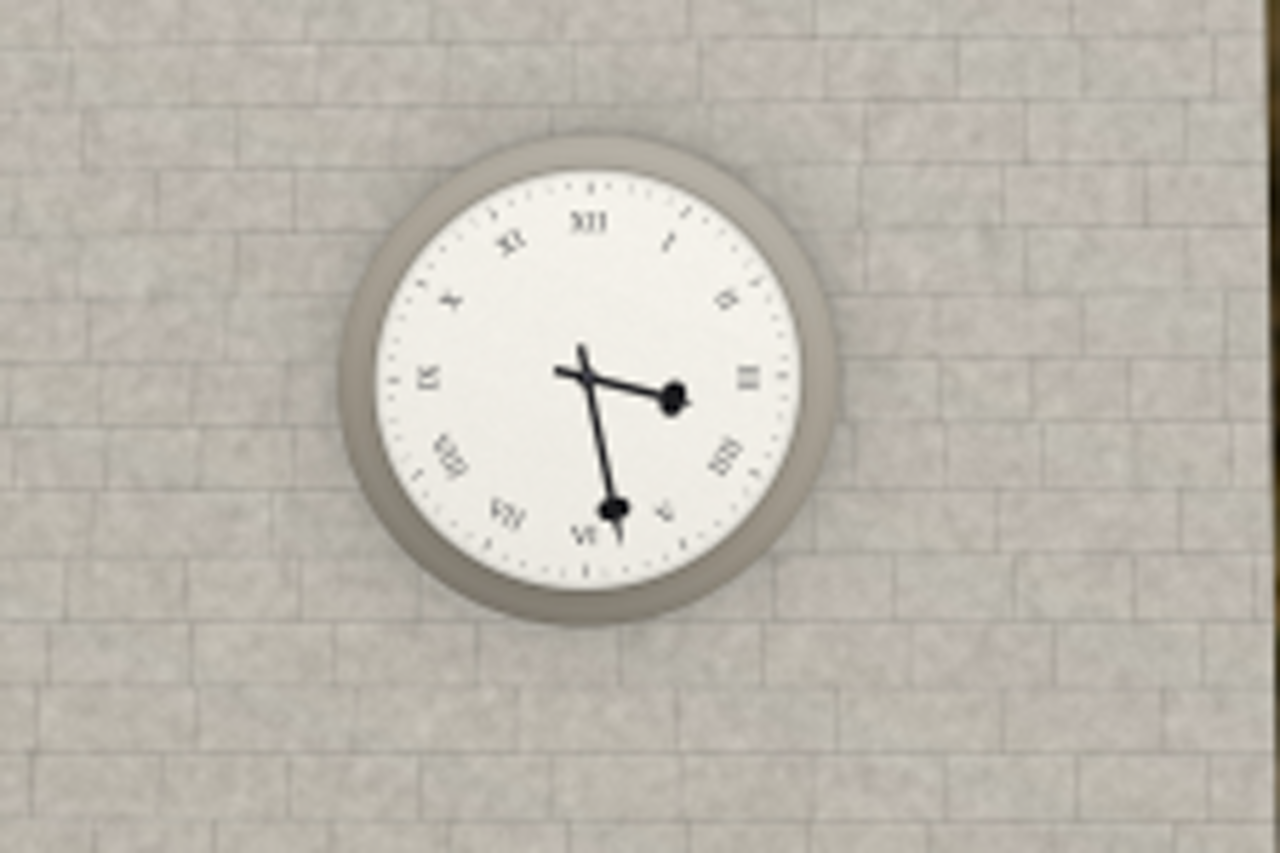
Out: **3:28**
